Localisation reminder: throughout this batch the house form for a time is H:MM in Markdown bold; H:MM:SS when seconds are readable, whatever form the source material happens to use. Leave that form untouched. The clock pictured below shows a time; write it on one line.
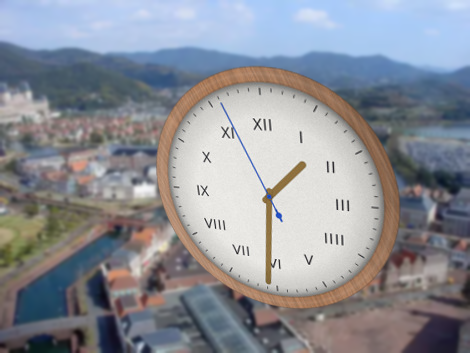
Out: **1:30:56**
